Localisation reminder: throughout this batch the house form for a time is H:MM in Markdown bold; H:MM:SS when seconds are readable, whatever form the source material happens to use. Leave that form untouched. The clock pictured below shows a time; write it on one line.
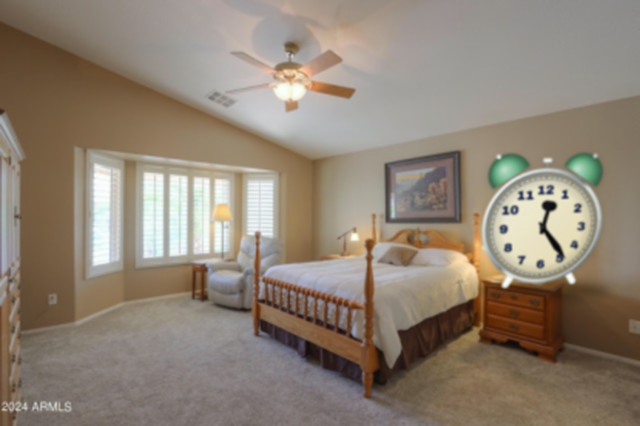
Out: **12:24**
